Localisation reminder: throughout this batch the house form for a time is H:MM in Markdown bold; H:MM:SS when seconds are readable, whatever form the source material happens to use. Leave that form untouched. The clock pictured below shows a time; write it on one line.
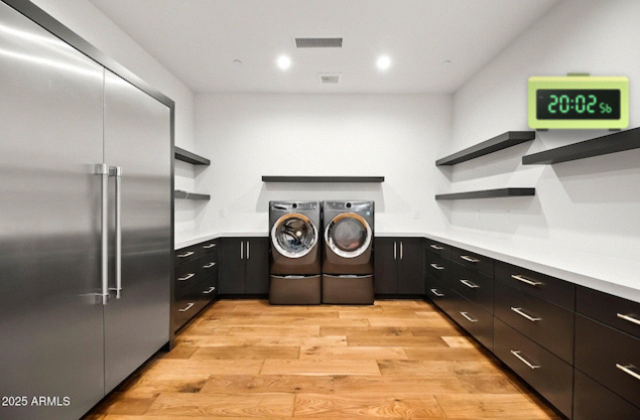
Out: **20:02**
